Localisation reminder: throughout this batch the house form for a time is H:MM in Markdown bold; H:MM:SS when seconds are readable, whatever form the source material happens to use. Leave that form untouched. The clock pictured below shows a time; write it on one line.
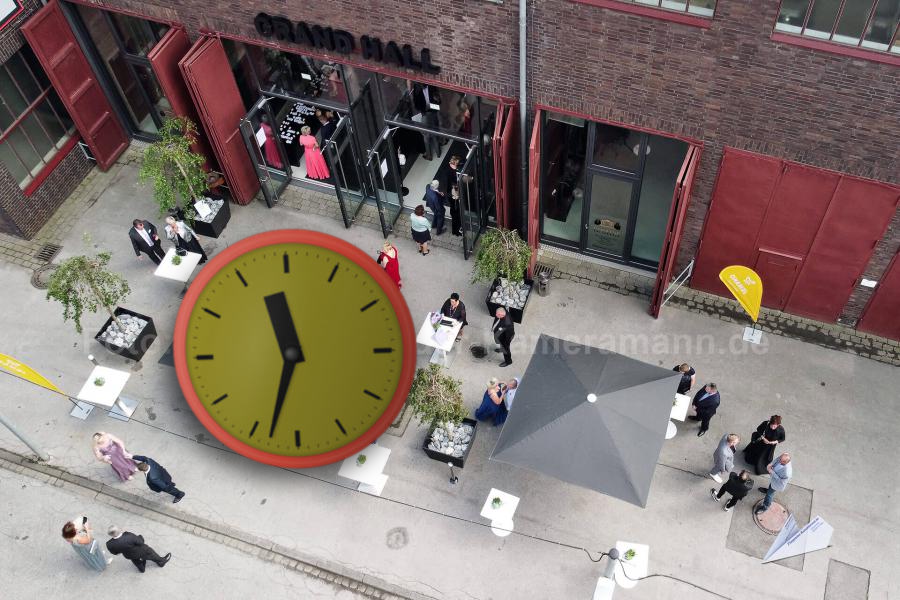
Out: **11:33**
